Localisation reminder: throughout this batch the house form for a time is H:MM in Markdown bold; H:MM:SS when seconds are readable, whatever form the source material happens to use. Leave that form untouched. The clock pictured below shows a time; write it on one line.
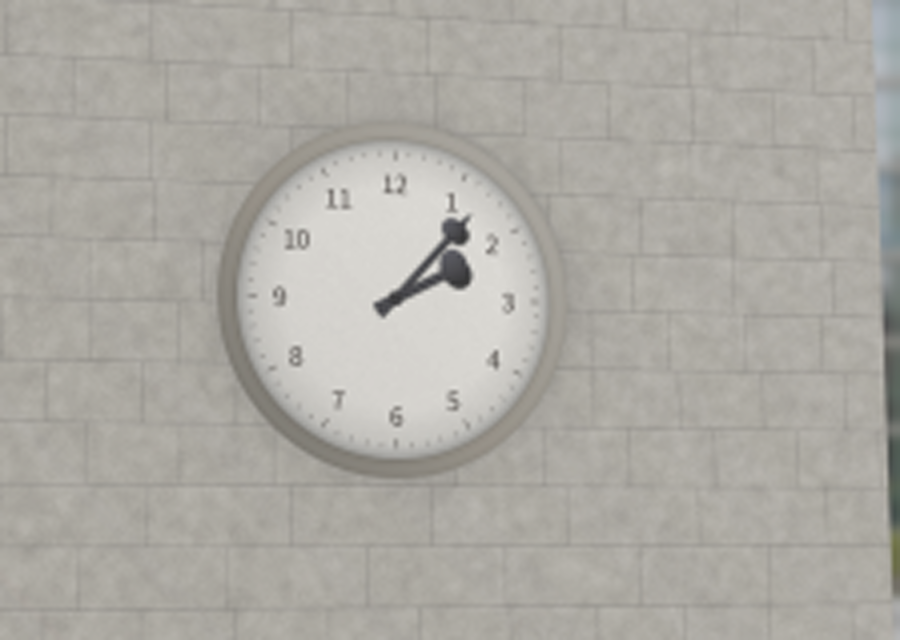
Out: **2:07**
